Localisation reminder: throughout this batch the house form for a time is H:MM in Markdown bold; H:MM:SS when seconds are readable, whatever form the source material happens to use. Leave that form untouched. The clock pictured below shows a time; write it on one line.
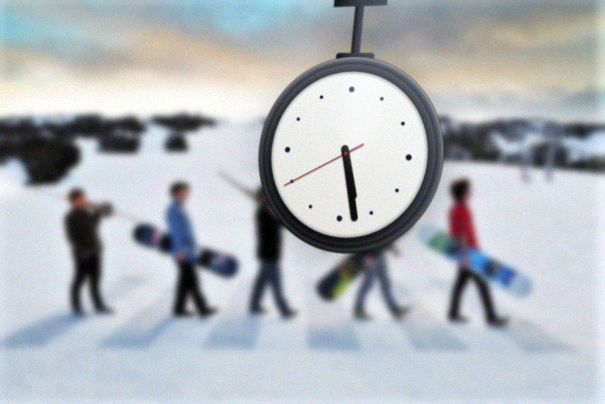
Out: **5:27:40**
